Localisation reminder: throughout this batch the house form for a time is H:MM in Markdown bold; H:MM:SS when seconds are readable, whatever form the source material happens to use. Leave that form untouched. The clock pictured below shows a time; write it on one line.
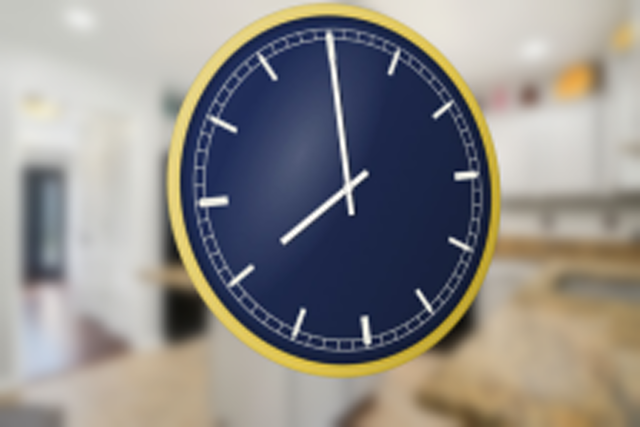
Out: **8:00**
